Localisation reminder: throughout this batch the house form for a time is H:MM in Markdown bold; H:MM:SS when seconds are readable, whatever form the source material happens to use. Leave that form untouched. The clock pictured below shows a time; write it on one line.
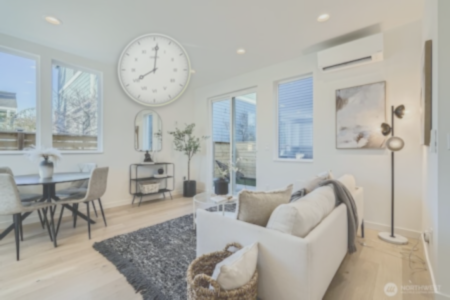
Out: **8:01**
